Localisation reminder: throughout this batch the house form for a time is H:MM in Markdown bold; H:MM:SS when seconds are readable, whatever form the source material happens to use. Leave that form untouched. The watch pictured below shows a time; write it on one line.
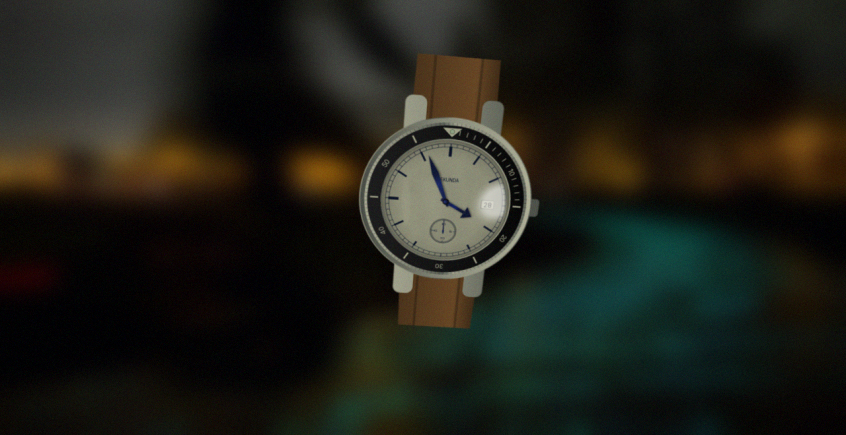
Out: **3:56**
